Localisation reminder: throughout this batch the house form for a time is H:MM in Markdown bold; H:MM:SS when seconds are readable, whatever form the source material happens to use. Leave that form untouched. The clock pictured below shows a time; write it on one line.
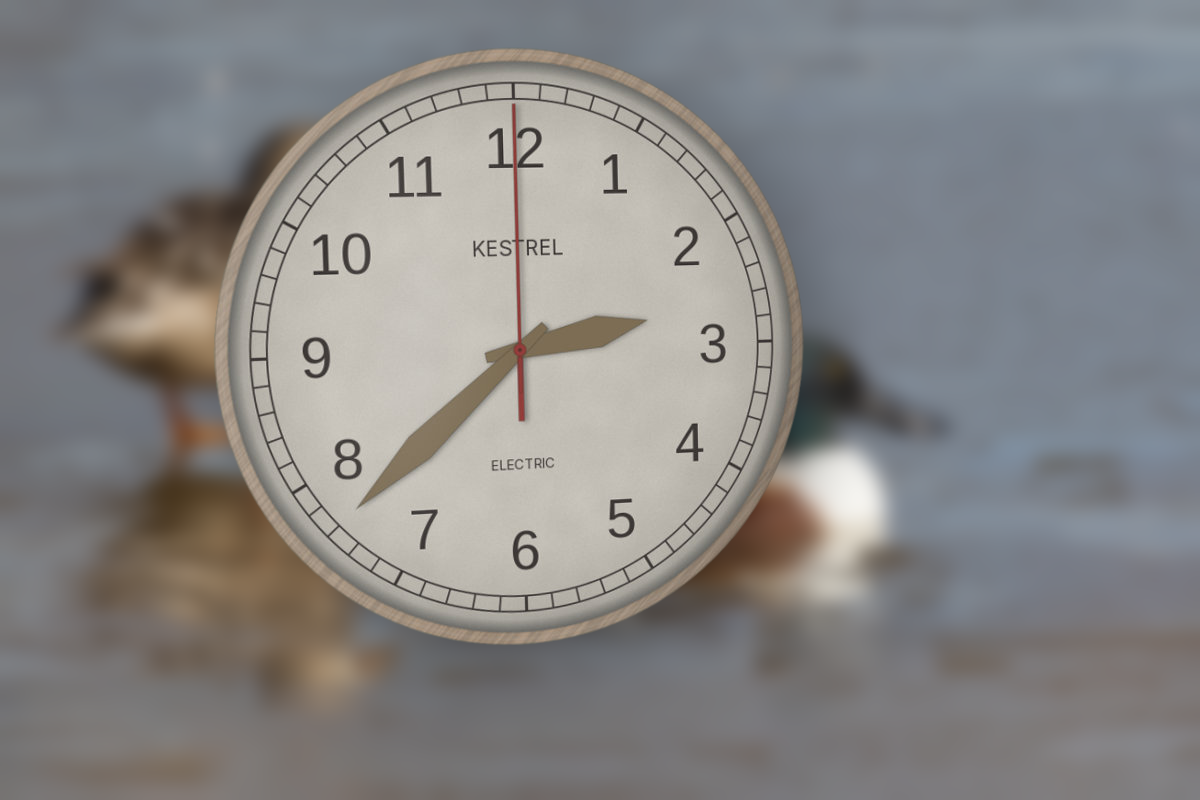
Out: **2:38:00**
